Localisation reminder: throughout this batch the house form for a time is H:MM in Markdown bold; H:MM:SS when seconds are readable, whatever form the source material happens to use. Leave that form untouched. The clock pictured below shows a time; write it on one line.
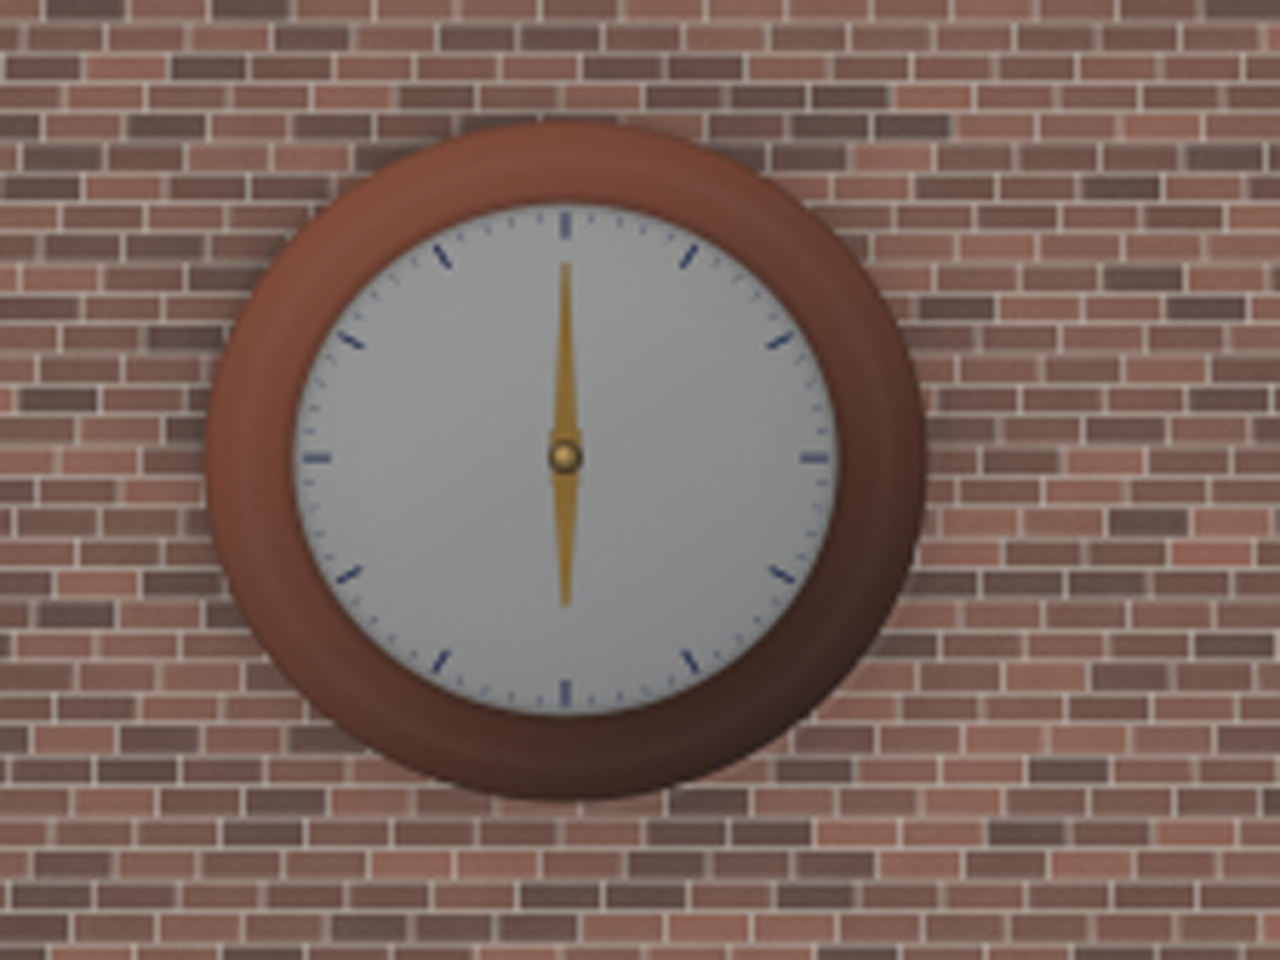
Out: **6:00**
